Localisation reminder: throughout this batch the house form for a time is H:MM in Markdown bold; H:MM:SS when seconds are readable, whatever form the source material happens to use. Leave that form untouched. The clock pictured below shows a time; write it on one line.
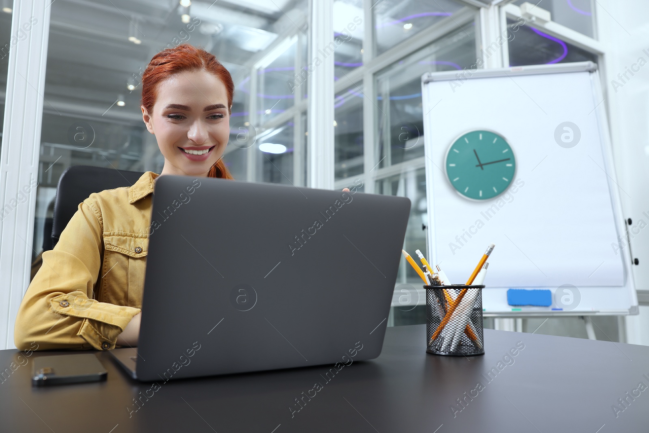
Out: **11:13**
